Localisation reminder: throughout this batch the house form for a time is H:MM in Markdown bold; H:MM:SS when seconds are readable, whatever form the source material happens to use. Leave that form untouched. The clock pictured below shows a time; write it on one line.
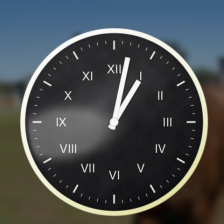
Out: **1:02**
